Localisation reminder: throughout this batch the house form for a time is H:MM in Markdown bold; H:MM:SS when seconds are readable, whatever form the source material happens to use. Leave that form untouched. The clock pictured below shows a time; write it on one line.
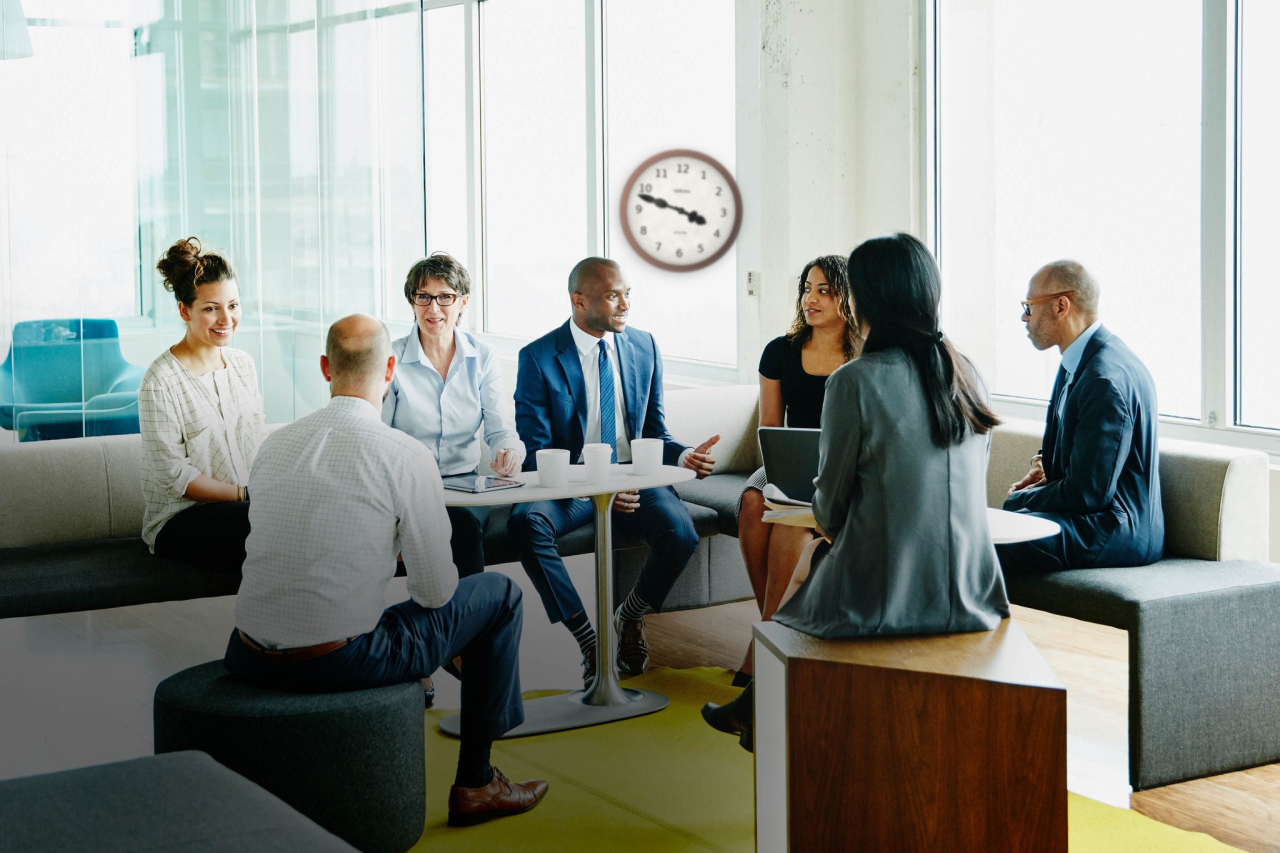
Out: **3:48**
